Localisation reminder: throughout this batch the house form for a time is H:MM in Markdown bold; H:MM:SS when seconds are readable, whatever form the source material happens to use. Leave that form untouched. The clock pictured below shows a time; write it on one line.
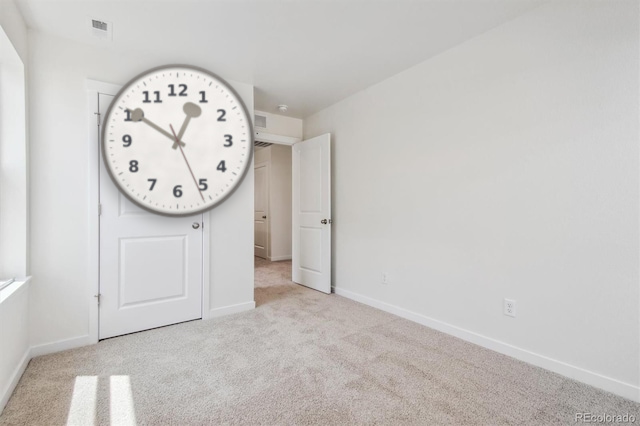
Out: **12:50:26**
